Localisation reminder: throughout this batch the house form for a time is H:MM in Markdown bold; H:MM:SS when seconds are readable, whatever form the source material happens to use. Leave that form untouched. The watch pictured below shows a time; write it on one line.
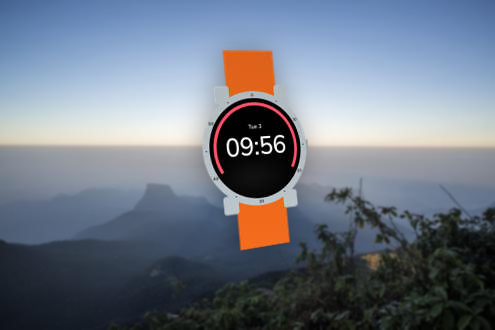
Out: **9:56**
